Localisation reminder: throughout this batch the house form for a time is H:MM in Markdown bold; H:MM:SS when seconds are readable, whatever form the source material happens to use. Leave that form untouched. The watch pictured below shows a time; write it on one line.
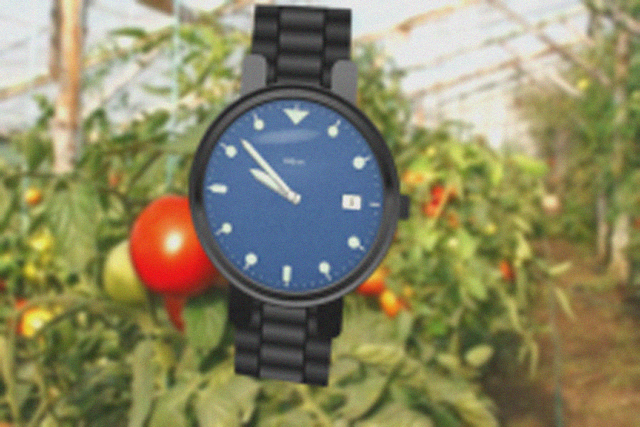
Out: **9:52**
